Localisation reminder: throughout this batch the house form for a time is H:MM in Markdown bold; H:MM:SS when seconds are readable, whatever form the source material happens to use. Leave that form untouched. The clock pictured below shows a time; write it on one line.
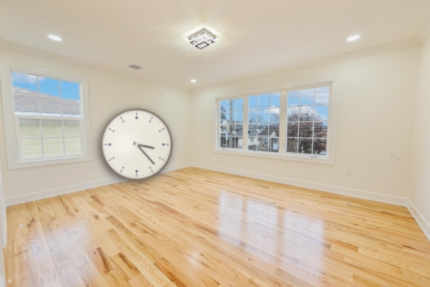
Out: **3:23**
